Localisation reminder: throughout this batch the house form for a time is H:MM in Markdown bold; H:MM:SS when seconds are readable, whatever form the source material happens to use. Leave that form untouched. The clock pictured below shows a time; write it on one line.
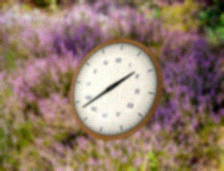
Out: **1:38**
